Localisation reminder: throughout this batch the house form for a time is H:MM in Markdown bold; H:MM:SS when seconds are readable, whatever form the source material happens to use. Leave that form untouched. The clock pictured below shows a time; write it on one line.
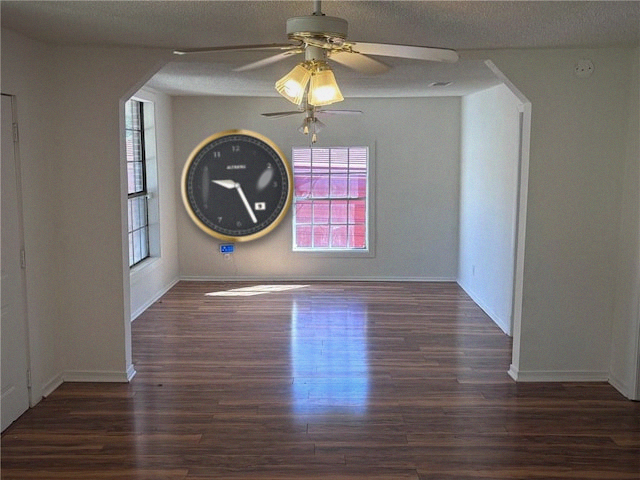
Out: **9:26**
